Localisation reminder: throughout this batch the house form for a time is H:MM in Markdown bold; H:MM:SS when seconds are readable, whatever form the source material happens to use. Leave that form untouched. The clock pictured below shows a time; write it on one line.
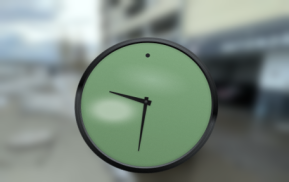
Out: **9:31**
